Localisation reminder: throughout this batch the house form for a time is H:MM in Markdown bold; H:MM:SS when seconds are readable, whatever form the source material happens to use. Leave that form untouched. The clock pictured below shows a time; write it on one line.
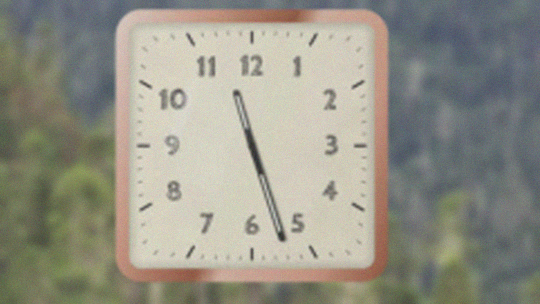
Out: **11:27**
